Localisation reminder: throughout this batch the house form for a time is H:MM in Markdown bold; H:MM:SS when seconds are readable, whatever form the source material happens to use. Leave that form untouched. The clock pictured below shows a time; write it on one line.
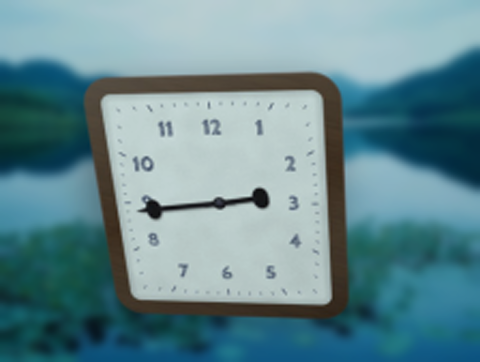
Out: **2:44**
